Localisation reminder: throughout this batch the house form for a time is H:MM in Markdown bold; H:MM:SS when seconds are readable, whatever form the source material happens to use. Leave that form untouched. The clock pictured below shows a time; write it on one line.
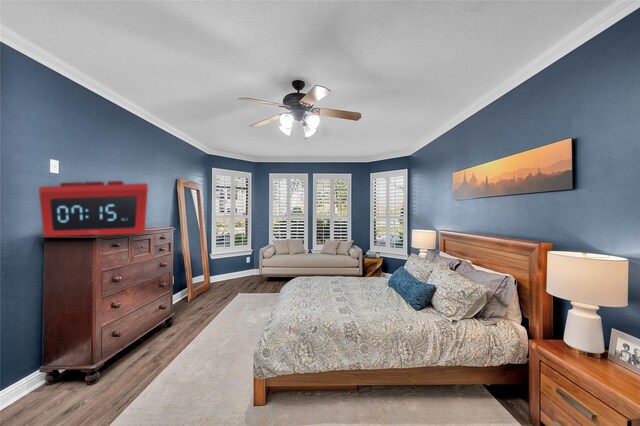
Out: **7:15**
